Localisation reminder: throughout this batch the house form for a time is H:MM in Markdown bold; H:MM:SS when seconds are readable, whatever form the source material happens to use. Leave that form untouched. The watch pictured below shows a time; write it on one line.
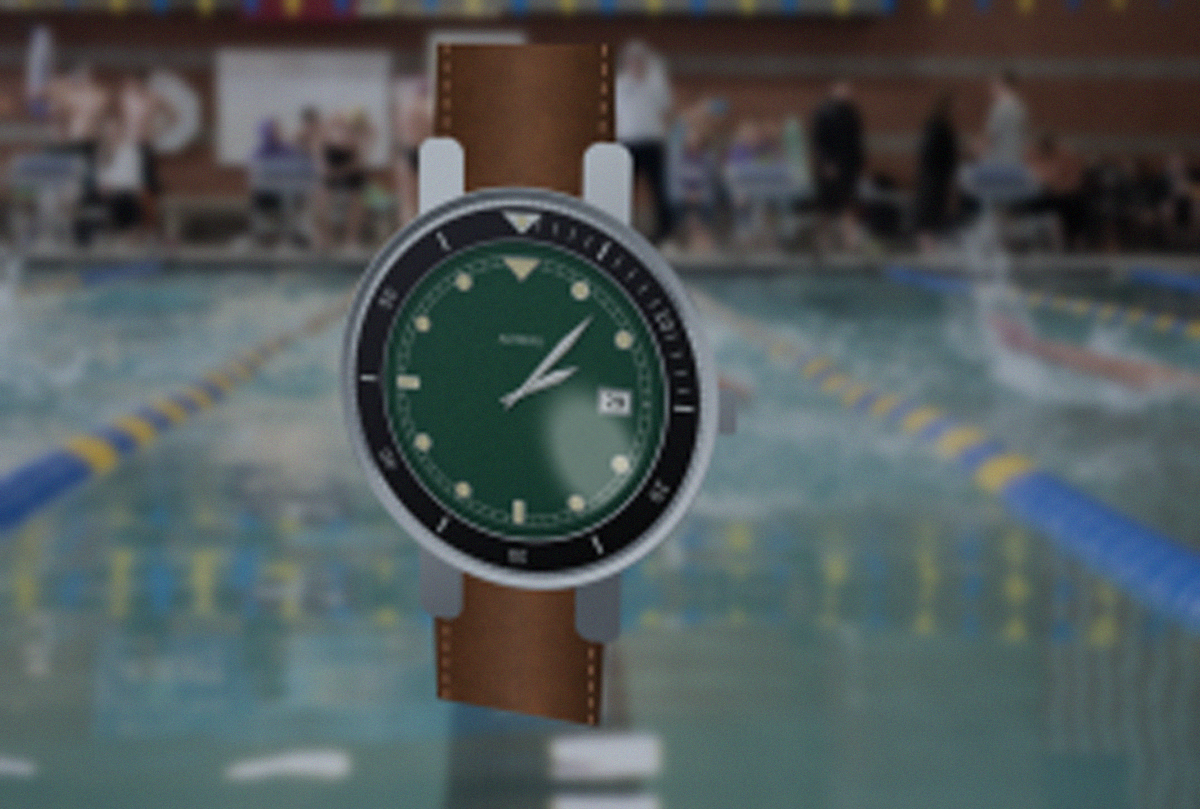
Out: **2:07**
